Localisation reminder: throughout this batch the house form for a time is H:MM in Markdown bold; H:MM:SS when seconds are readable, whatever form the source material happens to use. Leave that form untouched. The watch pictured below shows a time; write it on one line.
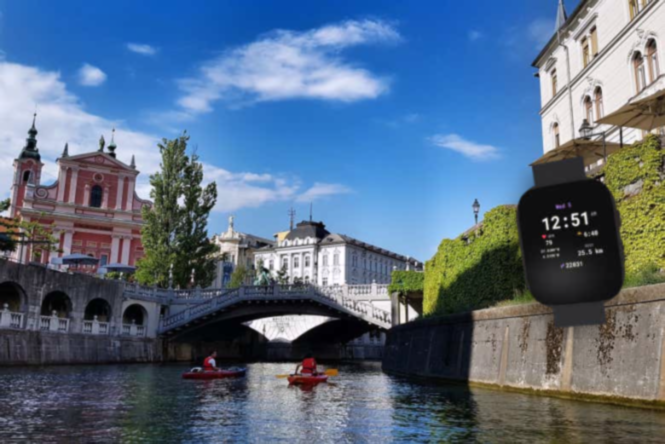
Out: **12:51**
